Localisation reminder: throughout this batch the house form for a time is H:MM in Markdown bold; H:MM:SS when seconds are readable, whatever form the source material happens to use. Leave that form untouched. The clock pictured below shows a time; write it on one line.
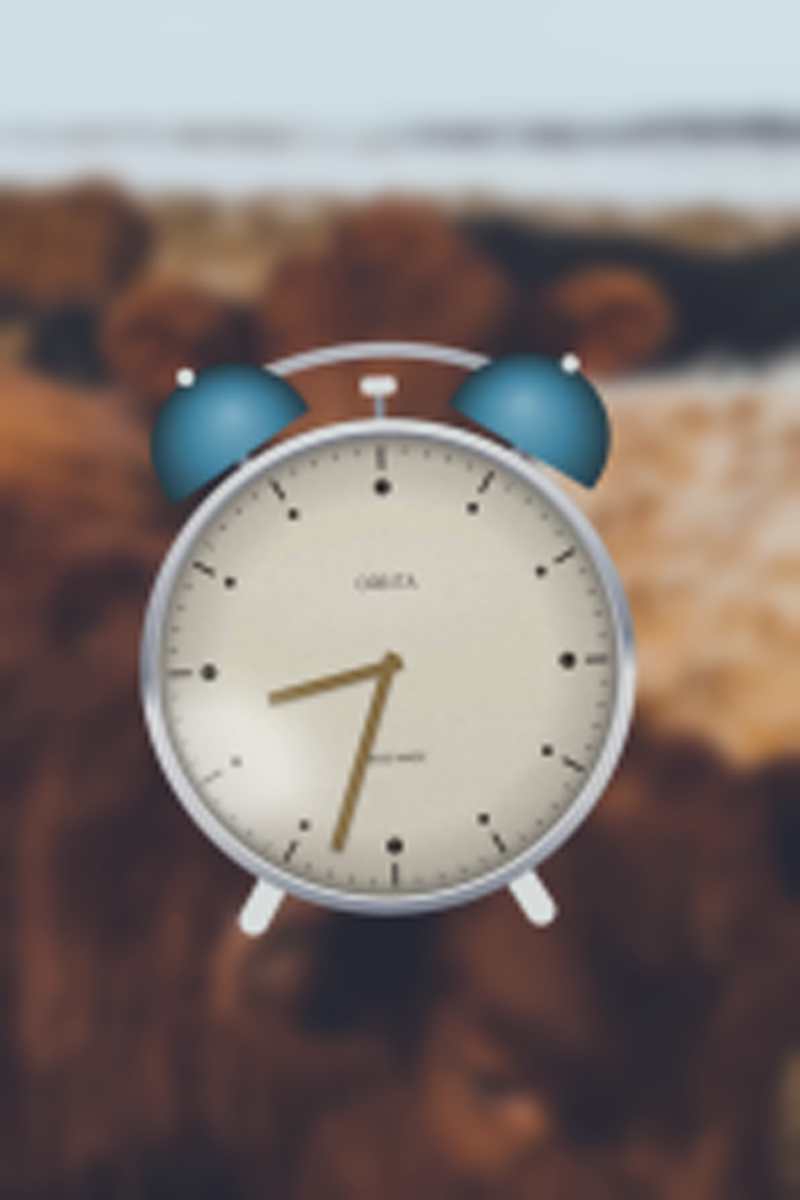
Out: **8:33**
